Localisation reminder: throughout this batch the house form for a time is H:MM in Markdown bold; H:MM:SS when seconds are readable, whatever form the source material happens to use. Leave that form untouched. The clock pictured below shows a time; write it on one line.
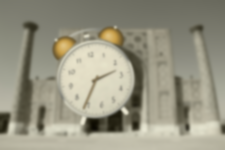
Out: **2:36**
